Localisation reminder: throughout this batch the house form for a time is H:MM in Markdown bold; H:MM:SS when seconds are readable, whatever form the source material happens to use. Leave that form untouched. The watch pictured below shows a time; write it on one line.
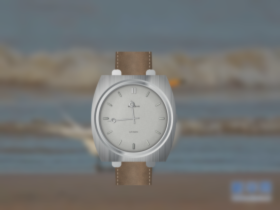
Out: **11:44**
